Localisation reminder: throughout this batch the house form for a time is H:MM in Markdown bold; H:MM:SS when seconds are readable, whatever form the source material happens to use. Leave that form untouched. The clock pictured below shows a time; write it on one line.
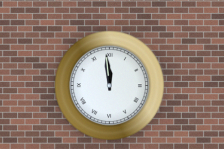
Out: **11:59**
